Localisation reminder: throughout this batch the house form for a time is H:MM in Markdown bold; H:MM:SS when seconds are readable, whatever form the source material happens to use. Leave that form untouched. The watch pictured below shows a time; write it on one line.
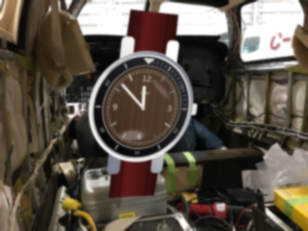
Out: **11:52**
